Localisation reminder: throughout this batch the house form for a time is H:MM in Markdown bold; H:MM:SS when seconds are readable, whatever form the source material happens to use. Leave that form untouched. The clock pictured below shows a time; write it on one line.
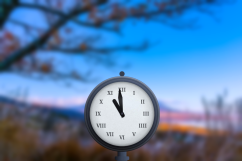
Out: **10:59**
